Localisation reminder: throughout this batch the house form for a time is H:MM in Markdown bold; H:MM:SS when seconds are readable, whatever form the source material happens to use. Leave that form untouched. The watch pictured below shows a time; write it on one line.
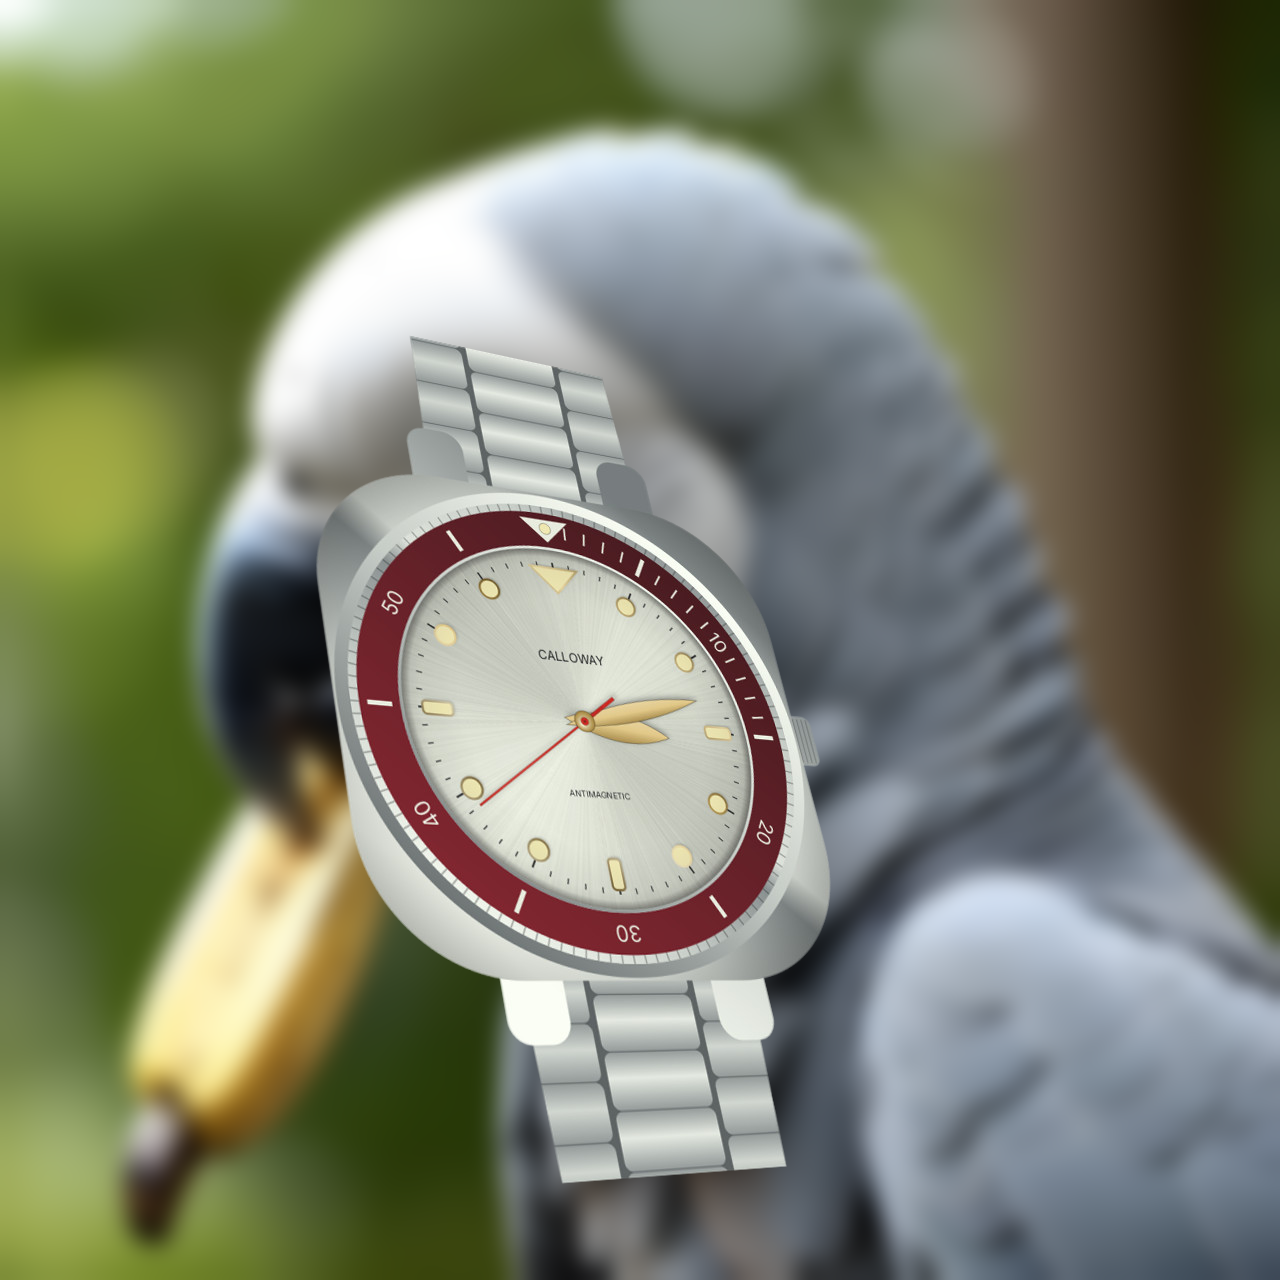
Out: **3:12:39**
